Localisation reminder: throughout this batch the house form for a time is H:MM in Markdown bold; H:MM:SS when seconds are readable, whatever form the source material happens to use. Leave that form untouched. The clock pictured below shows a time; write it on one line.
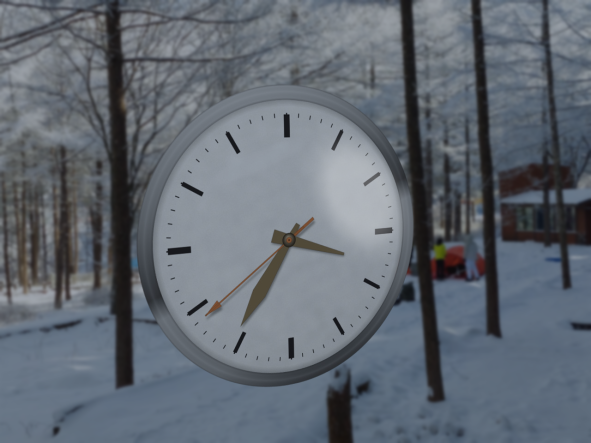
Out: **3:35:39**
